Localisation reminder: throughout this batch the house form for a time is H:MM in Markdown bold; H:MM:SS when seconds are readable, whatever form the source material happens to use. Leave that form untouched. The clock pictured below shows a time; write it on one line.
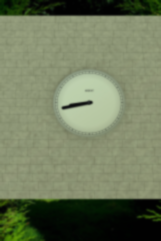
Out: **8:43**
